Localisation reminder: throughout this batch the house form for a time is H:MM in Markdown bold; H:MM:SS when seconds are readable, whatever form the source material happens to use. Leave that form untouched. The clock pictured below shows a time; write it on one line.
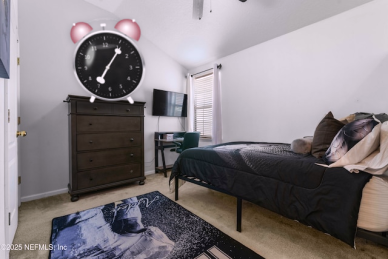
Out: **7:06**
